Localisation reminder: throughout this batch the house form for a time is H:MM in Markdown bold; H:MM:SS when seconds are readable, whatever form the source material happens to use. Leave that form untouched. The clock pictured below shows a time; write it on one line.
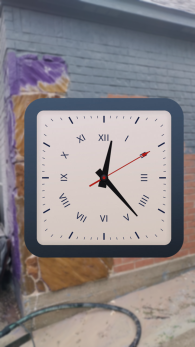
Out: **12:23:10**
